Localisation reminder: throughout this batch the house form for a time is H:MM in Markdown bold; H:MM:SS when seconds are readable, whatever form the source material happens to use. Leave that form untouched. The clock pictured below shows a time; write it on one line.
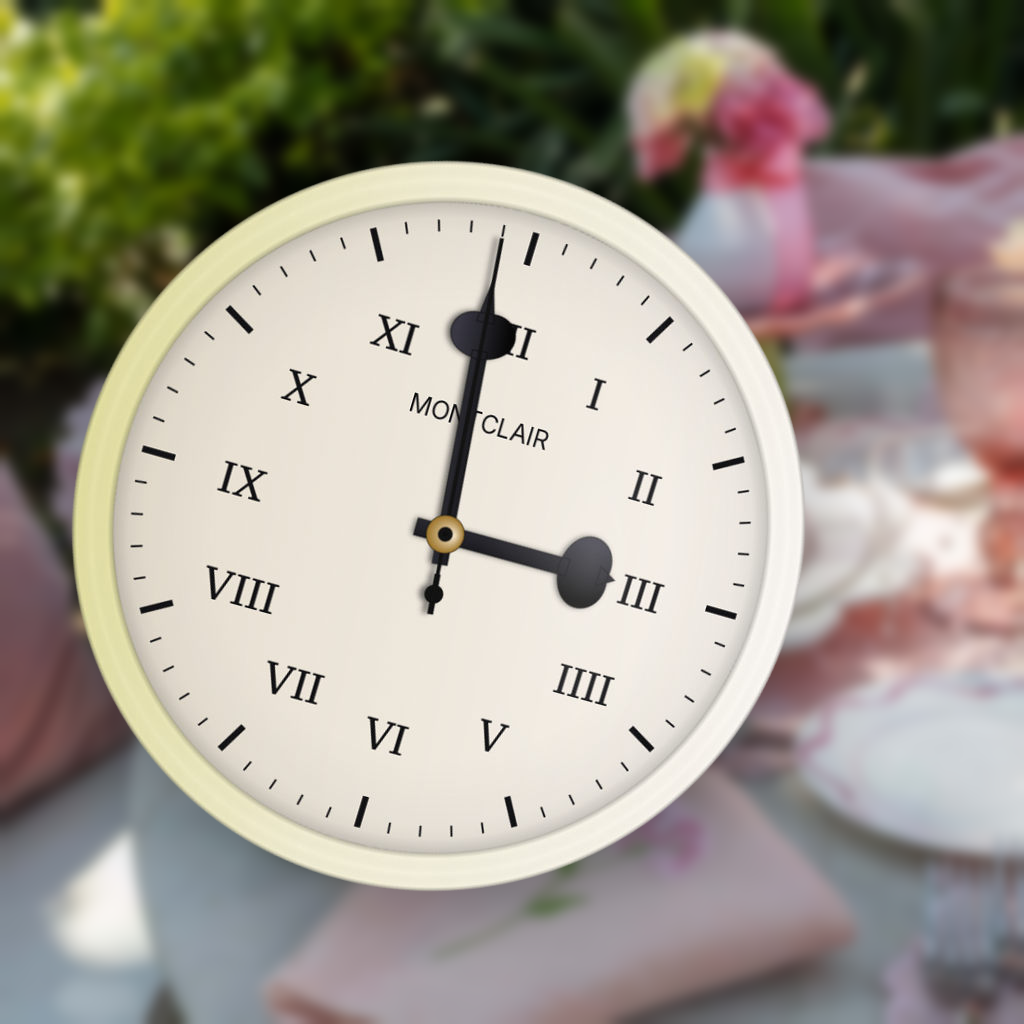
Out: **2:58:59**
